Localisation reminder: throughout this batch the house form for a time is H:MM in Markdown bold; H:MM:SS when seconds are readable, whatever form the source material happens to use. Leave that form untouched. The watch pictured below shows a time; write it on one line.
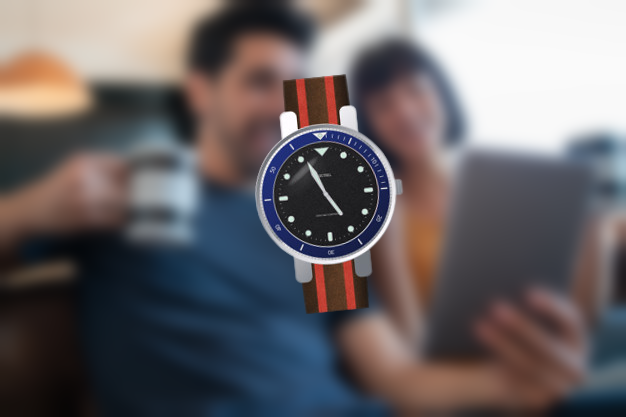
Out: **4:56**
